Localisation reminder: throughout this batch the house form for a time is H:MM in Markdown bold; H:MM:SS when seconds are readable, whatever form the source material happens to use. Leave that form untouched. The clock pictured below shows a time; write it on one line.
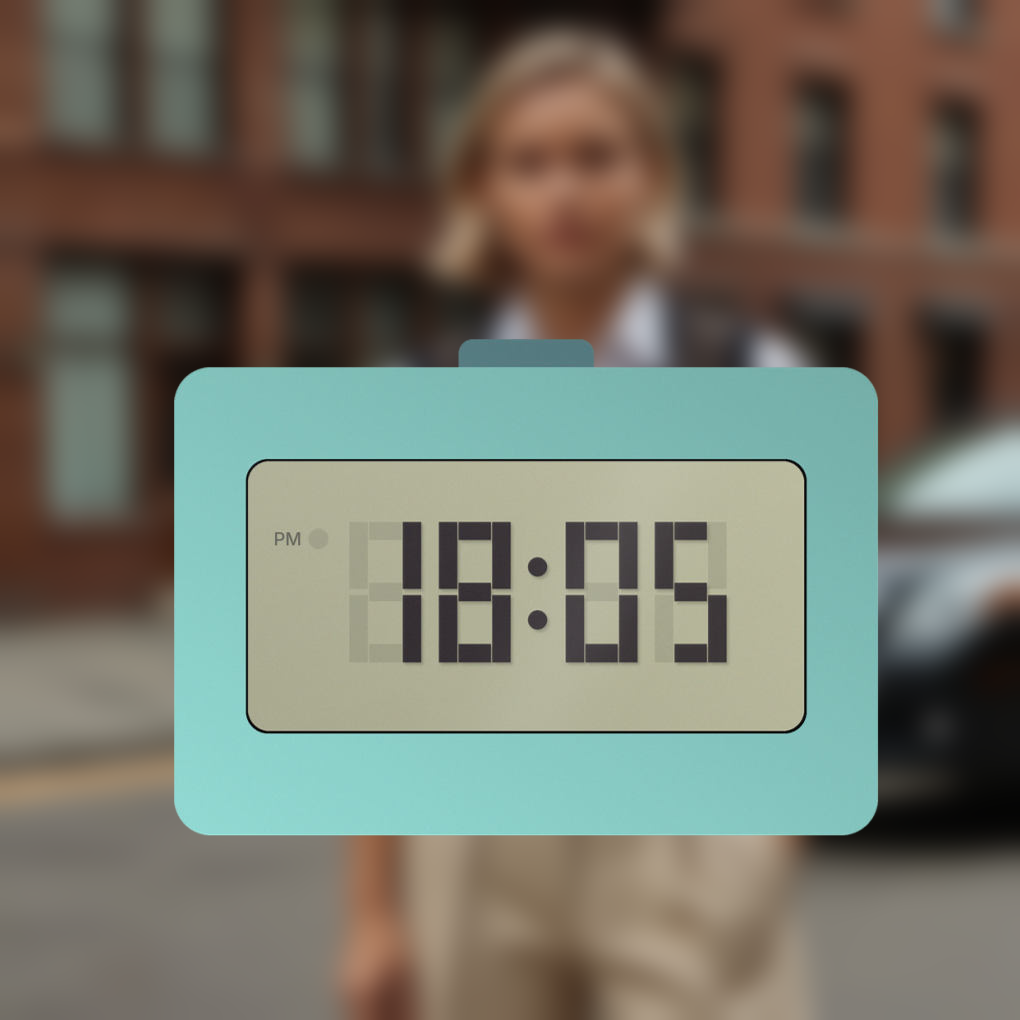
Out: **18:05**
